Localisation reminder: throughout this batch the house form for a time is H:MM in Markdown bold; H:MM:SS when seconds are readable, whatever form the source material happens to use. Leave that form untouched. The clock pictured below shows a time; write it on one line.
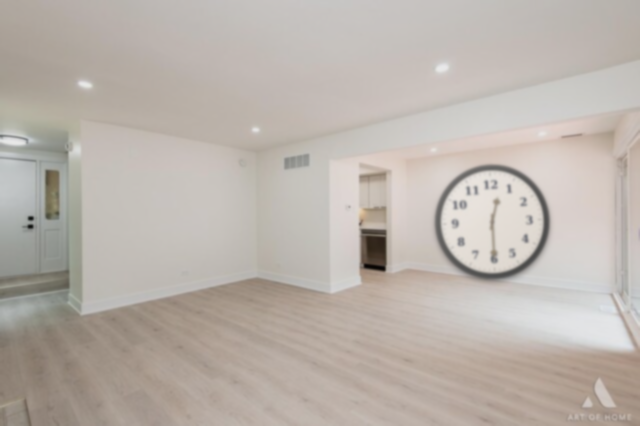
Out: **12:30**
